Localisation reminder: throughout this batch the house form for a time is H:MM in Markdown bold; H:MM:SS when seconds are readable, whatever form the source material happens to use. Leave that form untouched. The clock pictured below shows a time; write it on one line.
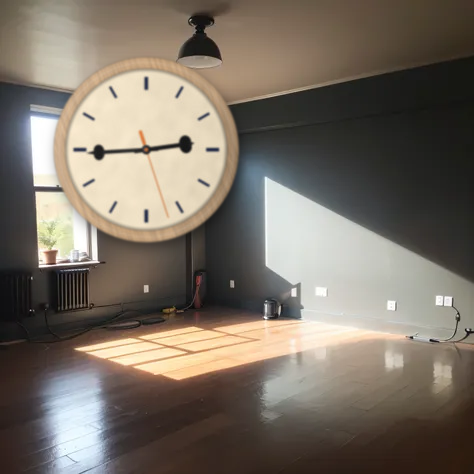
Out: **2:44:27**
